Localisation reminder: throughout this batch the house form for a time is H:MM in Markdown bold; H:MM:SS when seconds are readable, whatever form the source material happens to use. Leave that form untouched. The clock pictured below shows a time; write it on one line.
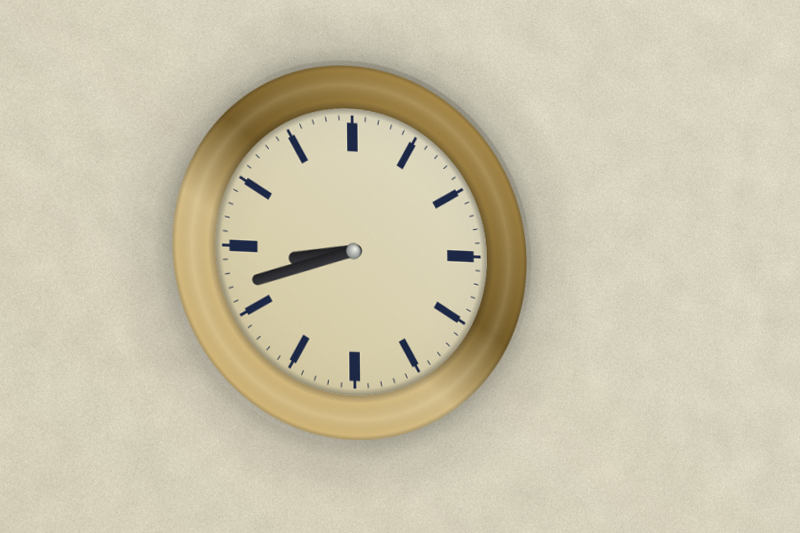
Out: **8:42**
